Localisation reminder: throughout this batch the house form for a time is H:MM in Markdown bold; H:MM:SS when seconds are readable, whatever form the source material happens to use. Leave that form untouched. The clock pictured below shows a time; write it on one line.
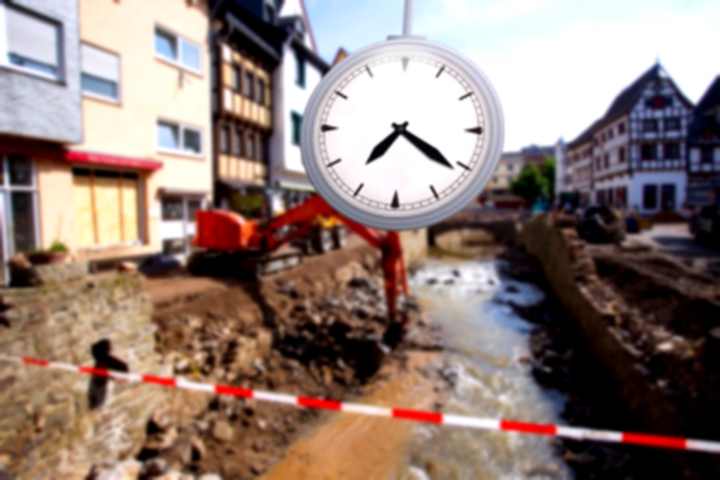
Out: **7:21**
